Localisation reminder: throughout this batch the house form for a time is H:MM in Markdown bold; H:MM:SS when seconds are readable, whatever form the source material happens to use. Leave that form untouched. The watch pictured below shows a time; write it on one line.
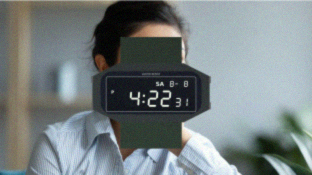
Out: **4:22:31**
